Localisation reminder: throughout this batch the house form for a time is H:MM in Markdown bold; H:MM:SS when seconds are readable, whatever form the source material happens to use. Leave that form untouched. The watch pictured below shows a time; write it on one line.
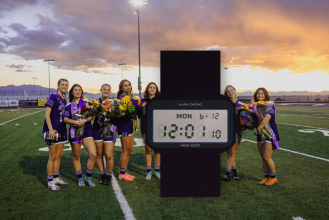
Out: **12:01:10**
